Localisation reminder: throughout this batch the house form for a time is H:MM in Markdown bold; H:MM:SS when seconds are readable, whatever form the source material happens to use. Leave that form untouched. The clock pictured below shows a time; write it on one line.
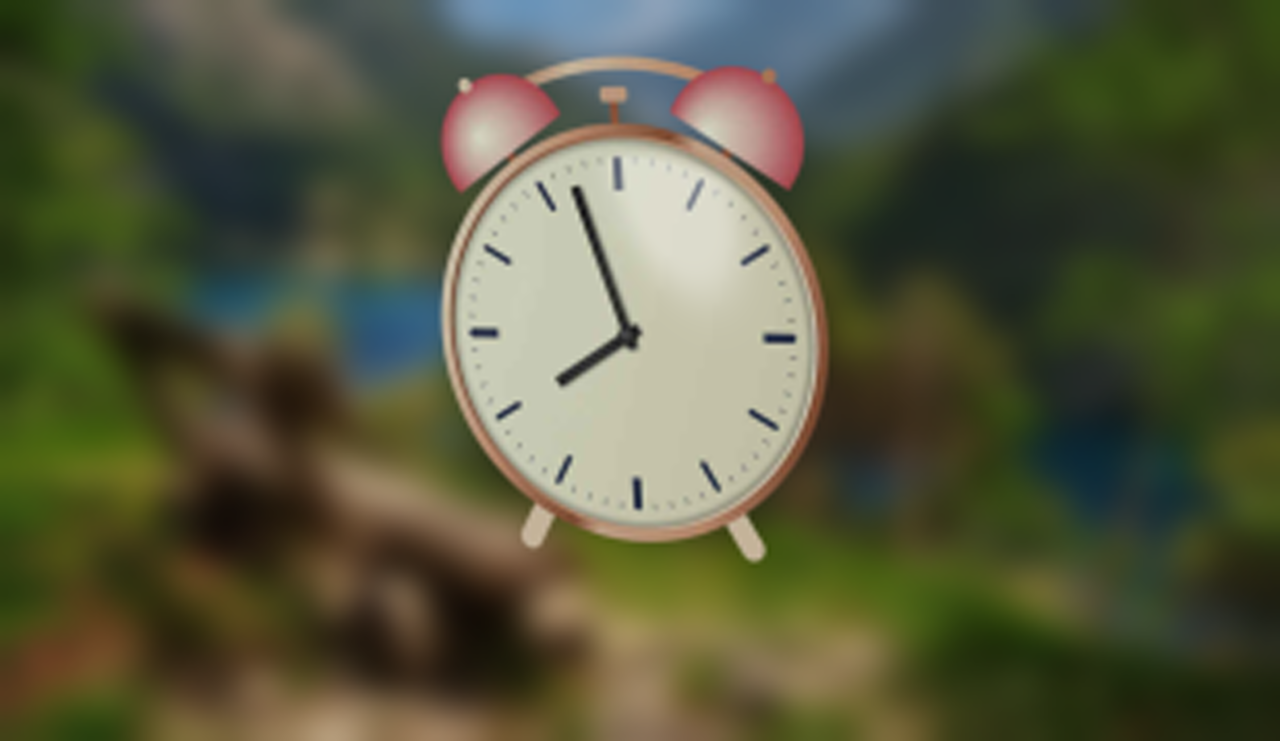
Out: **7:57**
